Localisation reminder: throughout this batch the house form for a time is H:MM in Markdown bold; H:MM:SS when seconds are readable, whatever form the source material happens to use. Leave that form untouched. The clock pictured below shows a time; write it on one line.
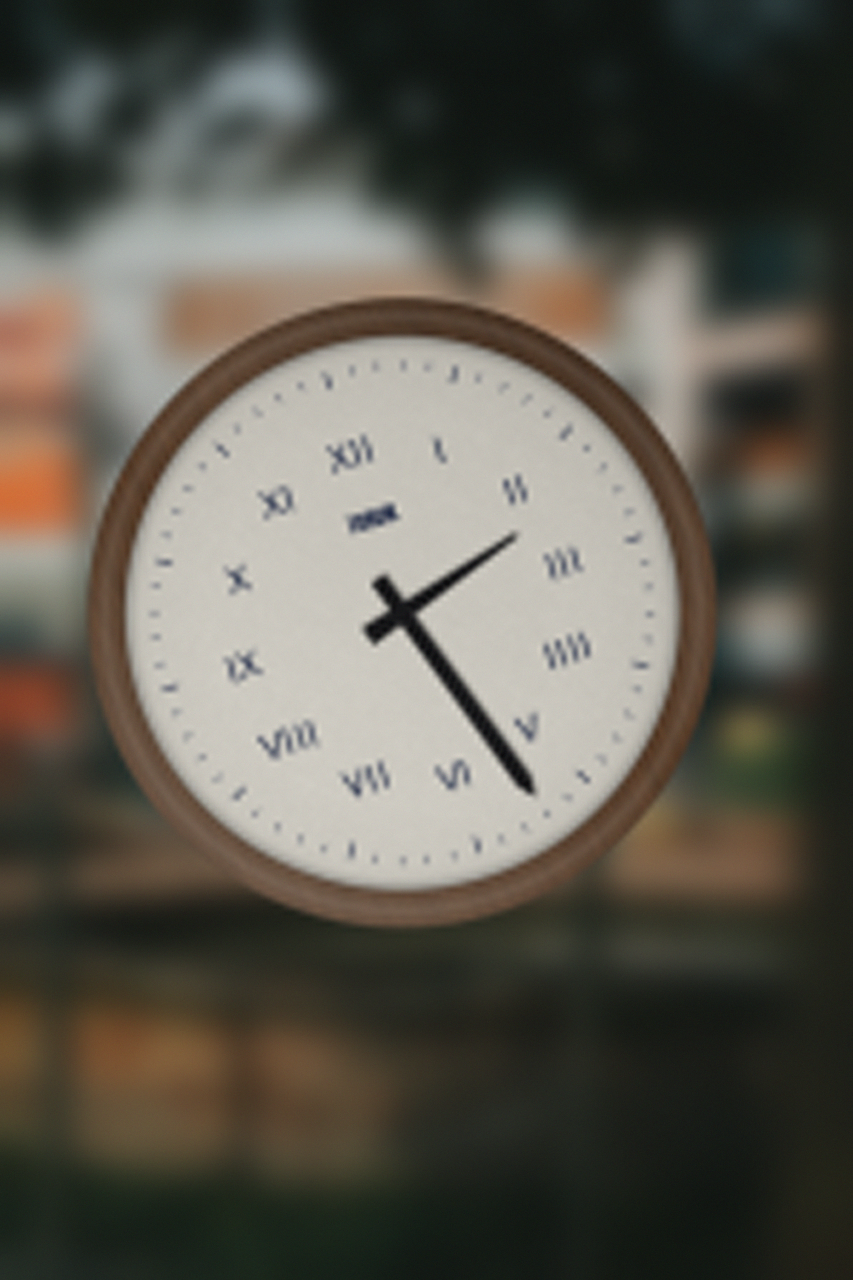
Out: **2:27**
